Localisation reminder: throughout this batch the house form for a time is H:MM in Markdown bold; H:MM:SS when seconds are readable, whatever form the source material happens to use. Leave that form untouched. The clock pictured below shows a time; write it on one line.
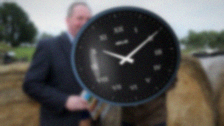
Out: **10:10**
